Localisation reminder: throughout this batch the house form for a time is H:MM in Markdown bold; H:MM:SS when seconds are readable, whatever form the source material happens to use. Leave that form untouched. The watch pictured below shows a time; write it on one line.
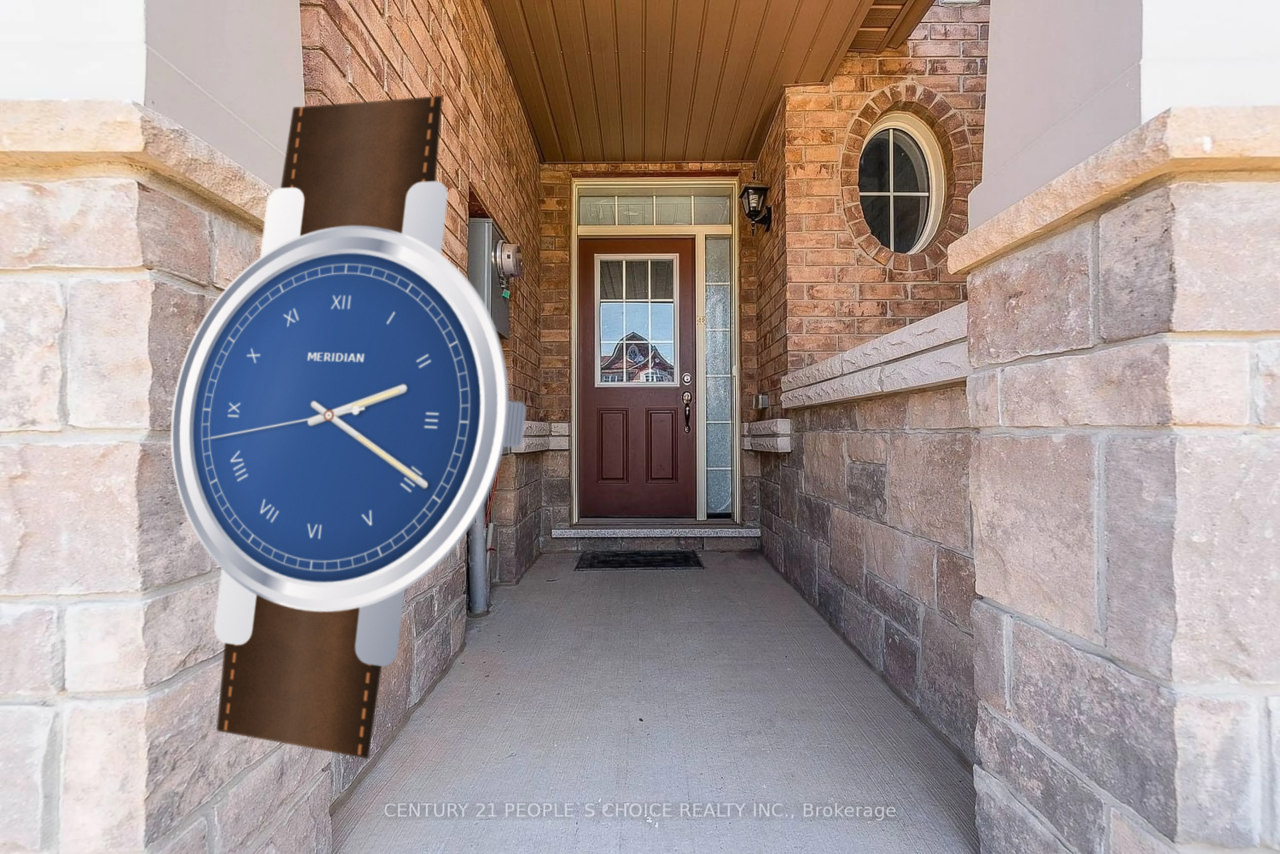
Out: **2:19:43**
